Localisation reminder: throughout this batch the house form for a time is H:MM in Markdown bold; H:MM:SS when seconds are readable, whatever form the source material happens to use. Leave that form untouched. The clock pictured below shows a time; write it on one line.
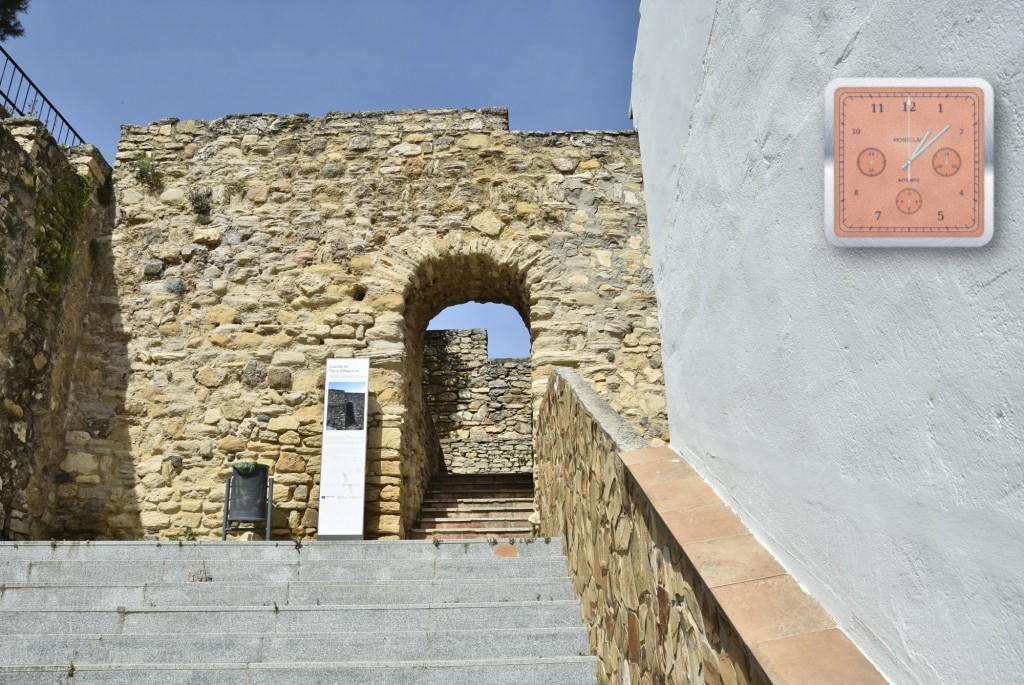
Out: **1:08**
